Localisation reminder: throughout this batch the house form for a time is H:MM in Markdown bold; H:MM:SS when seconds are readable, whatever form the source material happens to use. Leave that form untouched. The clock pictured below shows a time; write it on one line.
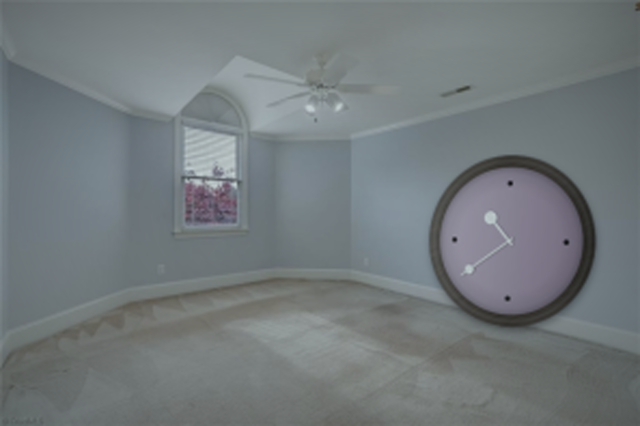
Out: **10:39**
